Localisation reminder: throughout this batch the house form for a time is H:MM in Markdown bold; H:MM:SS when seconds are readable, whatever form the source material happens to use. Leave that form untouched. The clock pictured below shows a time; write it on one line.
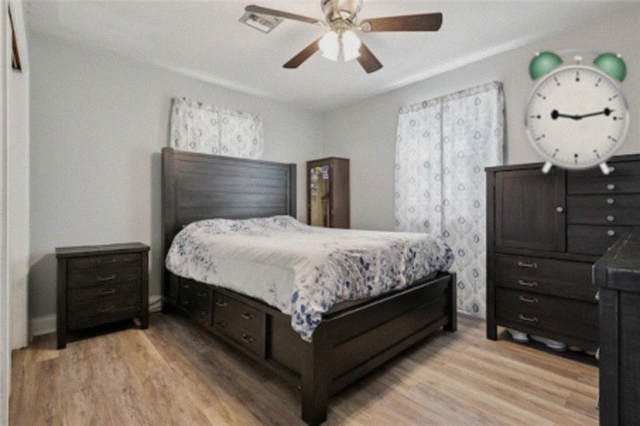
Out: **9:13**
